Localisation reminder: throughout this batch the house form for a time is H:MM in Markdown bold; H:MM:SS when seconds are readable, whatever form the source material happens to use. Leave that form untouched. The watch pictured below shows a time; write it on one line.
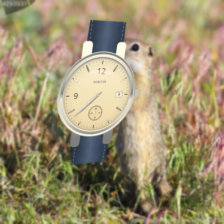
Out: **7:38**
